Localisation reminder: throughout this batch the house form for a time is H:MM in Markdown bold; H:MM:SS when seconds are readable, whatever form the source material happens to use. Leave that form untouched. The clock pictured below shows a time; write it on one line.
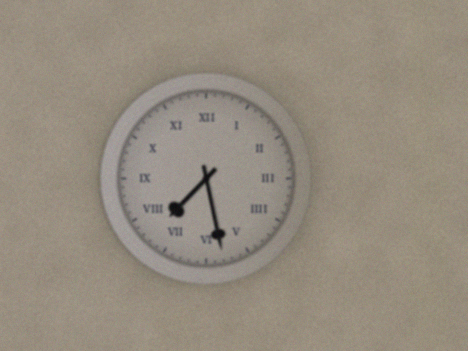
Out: **7:28**
